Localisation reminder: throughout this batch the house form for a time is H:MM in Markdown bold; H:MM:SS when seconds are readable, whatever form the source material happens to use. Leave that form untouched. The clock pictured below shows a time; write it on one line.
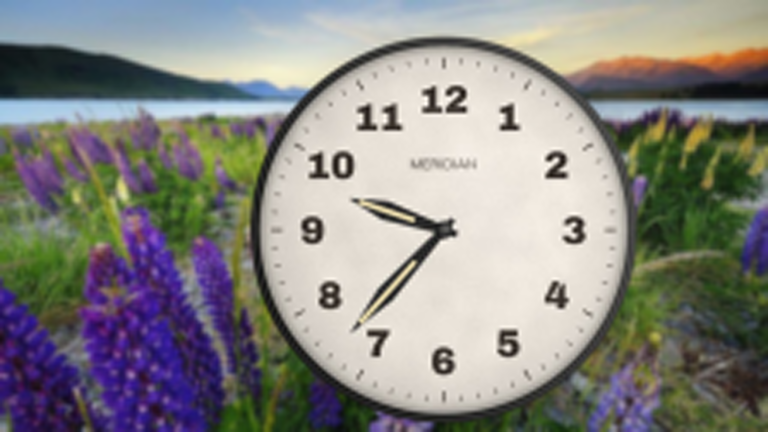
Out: **9:37**
